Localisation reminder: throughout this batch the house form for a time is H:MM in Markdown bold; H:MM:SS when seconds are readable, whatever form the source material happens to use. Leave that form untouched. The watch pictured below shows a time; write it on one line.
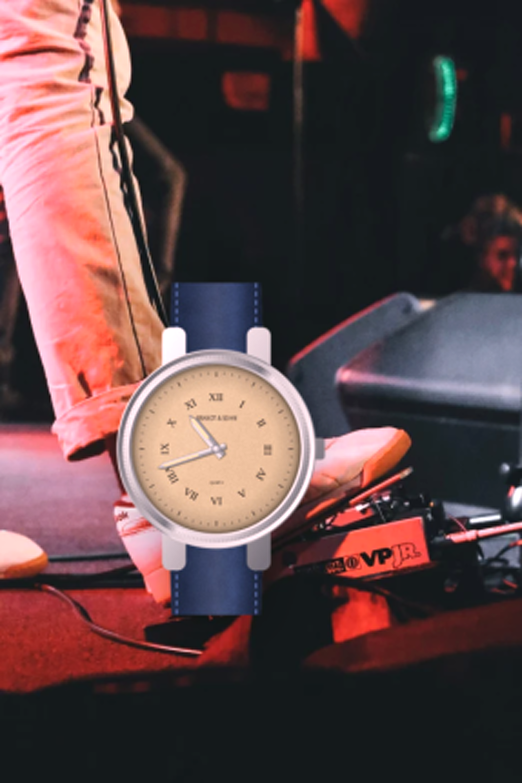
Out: **10:42**
